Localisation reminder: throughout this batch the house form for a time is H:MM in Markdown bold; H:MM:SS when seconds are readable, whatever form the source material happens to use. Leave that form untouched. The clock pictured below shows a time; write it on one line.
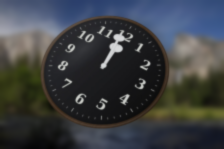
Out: **11:59**
